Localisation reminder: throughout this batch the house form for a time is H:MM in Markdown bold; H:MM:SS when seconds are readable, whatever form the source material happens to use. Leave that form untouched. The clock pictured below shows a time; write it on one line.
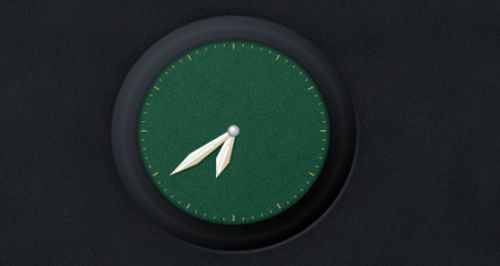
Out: **6:39**
